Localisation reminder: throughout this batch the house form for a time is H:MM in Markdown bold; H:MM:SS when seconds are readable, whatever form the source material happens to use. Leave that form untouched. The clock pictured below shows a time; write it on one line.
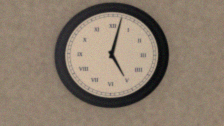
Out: **5:02**
